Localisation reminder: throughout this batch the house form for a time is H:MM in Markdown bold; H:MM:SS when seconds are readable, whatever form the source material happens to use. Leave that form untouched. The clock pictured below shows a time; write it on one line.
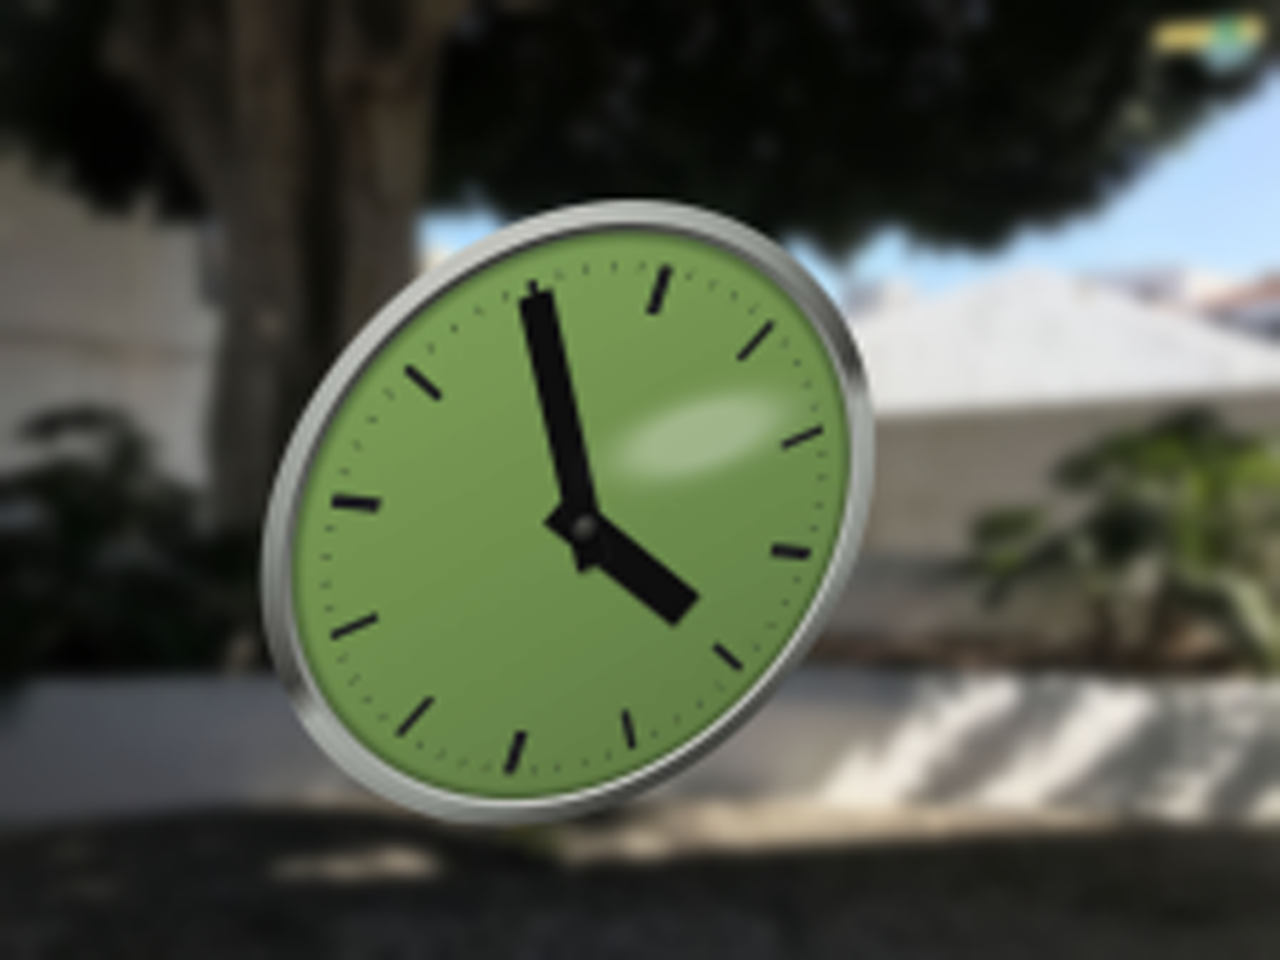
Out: **3:55**
